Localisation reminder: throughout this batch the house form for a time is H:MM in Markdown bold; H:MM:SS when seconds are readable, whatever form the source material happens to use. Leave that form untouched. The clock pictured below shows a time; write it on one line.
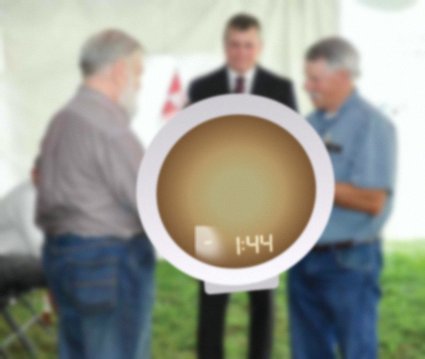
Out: **1:44**
